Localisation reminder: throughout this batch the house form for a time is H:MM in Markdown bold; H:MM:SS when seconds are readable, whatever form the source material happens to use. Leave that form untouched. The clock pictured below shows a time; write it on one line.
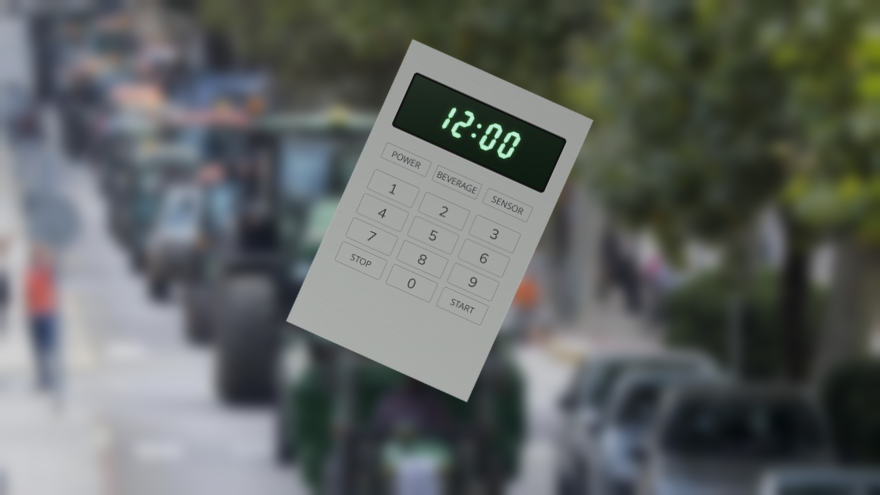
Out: **12:00**
